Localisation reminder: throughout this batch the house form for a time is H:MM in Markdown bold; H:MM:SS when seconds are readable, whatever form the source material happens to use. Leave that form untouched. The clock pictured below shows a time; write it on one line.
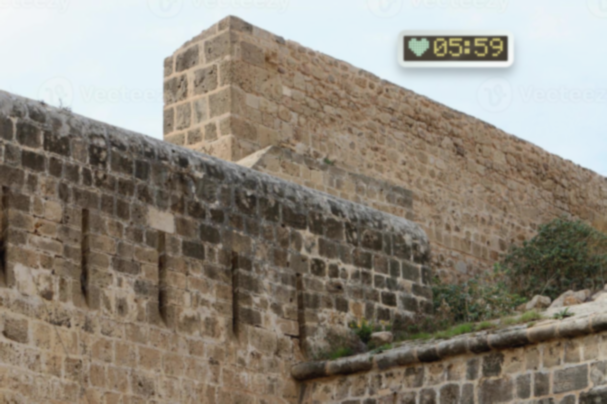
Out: **5:59**
